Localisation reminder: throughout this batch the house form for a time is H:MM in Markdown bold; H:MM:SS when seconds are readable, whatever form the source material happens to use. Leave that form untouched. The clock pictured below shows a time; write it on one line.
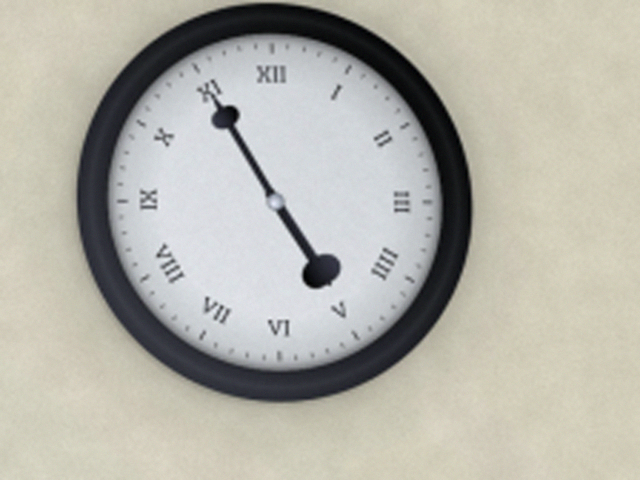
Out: **4:55**
